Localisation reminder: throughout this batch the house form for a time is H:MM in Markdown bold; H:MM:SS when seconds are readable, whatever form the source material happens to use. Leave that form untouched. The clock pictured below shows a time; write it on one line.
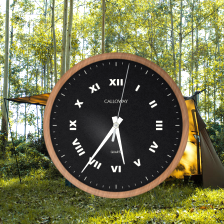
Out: **5:36:02**
